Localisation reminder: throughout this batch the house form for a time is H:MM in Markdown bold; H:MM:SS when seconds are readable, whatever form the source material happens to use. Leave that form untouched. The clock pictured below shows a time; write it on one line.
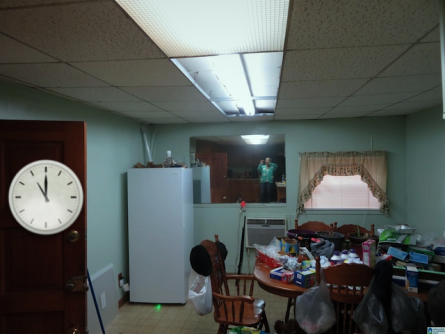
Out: **11:00**
